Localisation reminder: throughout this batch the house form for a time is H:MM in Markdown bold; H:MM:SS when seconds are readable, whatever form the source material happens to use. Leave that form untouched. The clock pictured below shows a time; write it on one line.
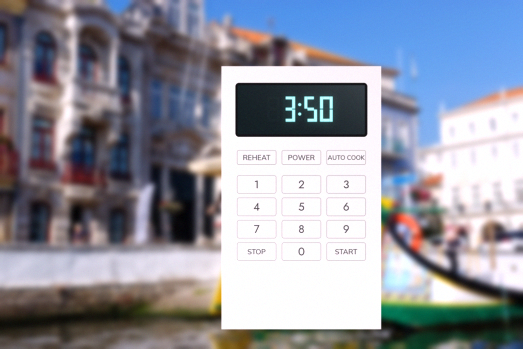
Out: **3:50**
